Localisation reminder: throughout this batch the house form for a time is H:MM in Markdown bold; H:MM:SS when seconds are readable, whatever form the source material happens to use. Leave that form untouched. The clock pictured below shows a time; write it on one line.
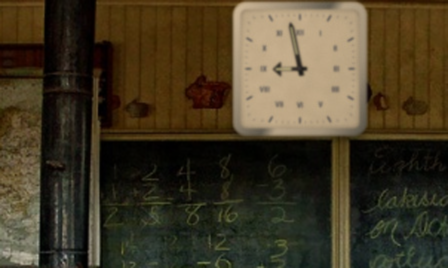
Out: **8:58**
